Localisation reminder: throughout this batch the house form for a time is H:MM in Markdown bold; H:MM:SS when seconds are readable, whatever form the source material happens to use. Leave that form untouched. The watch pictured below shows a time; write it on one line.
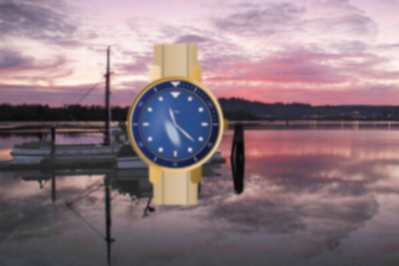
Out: **11:22**
